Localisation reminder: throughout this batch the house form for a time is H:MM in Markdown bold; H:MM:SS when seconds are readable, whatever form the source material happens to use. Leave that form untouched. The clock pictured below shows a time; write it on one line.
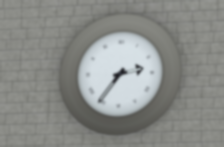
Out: **2:36**
